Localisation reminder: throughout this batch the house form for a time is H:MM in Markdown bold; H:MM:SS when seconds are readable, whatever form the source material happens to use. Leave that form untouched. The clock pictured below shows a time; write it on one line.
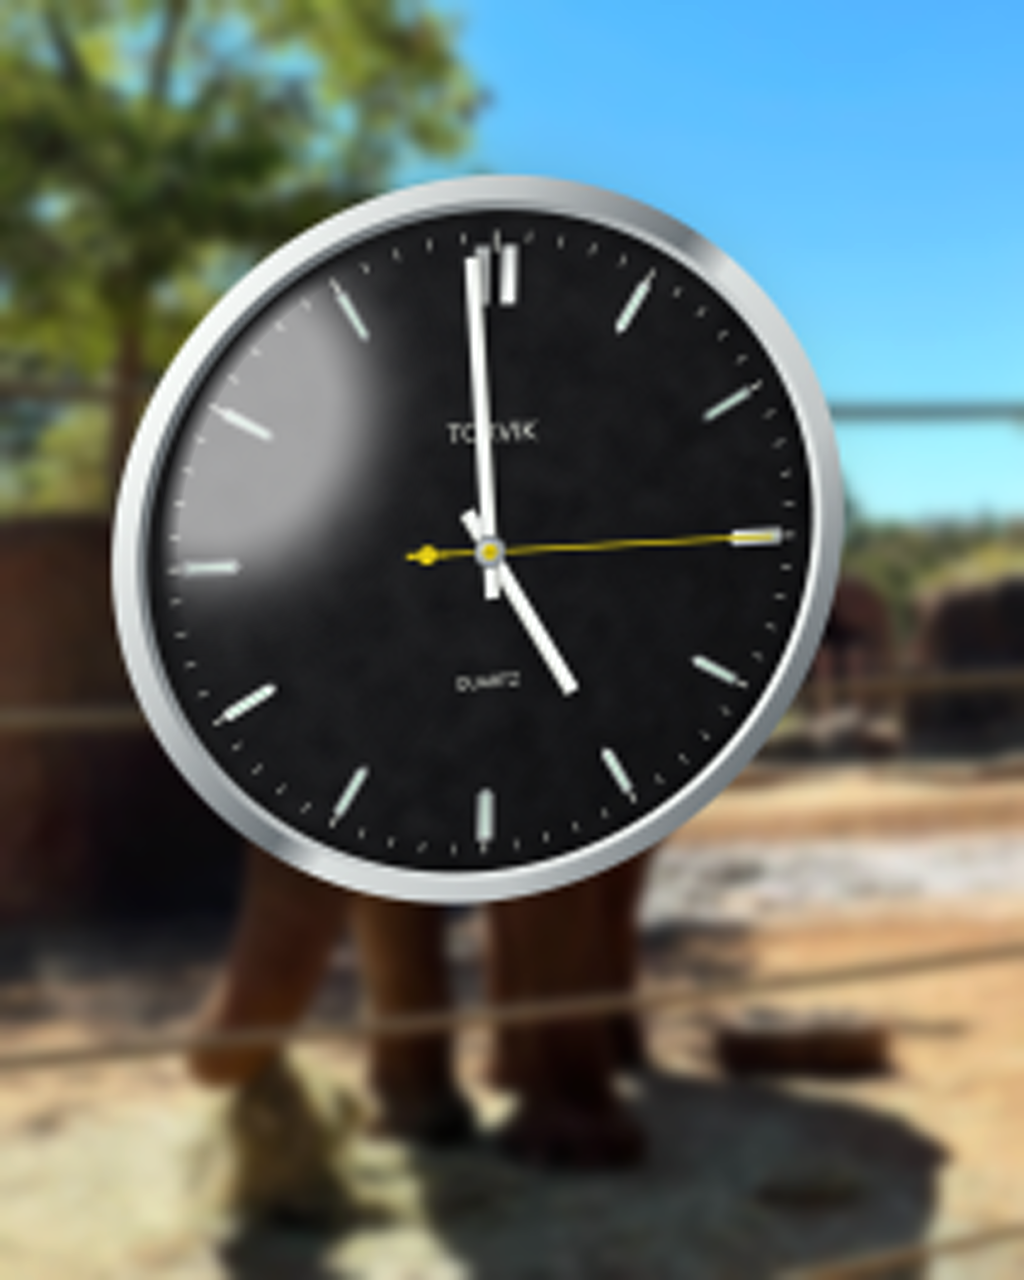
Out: **4:59:15**
